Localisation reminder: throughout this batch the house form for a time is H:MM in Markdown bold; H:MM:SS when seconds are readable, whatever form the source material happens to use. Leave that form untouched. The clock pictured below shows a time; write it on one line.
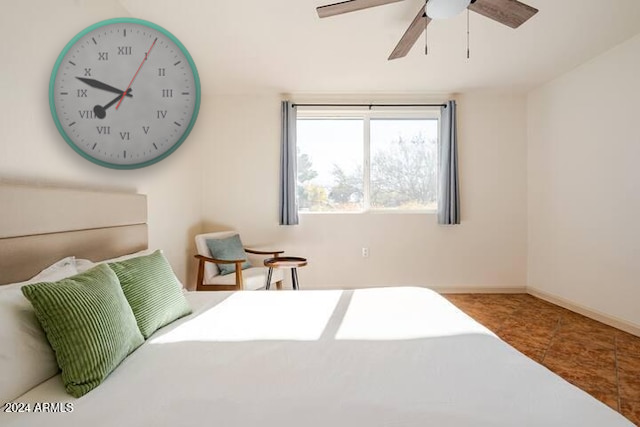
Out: **7:48:05**
